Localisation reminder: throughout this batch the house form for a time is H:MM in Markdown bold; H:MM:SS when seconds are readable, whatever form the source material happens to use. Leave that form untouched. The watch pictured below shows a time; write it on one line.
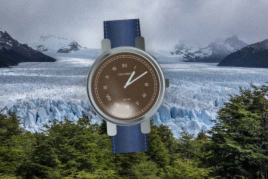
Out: **1:10**
